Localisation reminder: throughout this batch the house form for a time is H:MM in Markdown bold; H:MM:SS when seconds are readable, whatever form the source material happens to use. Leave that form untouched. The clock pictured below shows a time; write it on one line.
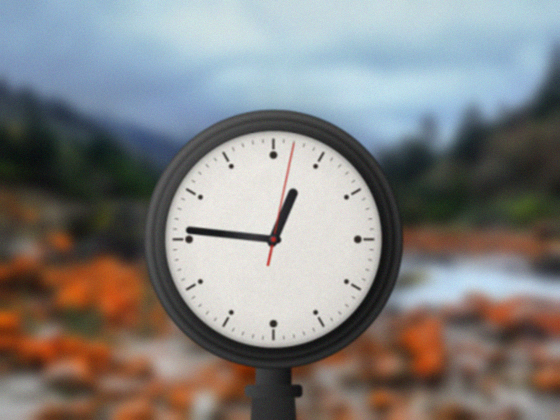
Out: **12:46:02**
